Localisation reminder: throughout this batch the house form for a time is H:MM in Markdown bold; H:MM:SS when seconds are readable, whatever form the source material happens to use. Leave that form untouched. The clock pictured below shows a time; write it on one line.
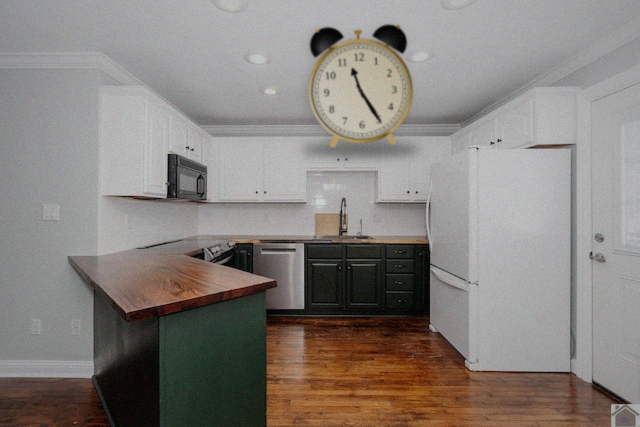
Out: **11:25**
